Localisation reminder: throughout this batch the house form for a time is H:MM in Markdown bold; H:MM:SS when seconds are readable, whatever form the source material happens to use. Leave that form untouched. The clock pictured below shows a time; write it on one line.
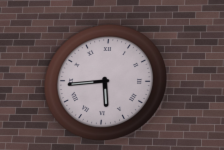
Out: **5:44**
